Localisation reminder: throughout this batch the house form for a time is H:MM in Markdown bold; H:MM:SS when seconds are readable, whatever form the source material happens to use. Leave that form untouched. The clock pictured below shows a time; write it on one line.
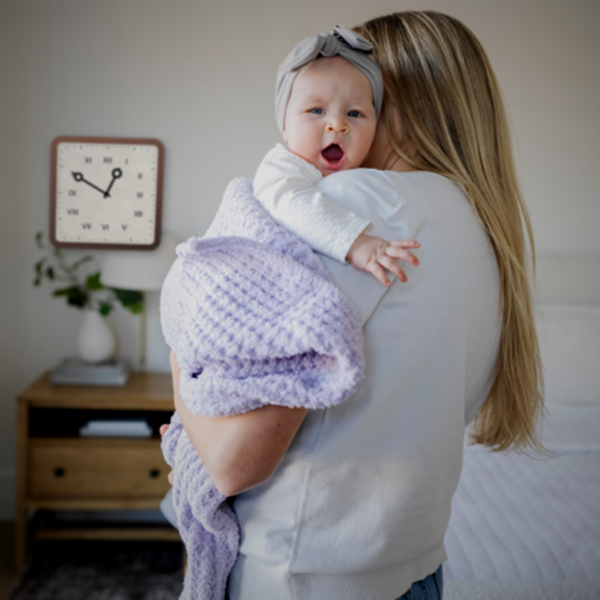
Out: **12:50**
